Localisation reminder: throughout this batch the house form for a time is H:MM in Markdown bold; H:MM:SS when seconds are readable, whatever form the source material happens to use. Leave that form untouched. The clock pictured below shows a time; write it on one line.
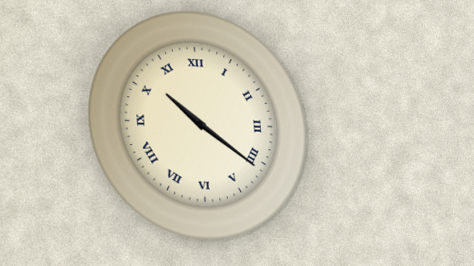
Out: **10:21**
